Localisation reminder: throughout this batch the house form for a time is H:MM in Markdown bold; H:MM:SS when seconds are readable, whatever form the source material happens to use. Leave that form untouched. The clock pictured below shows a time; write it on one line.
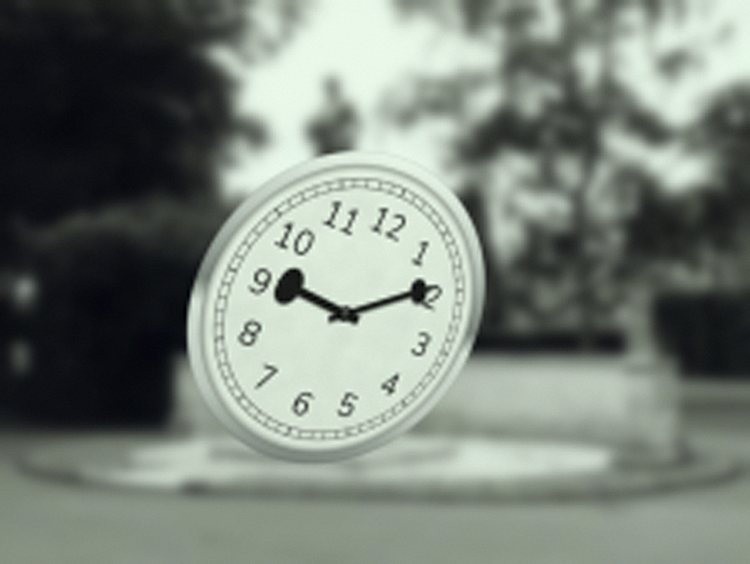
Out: **9:09**
